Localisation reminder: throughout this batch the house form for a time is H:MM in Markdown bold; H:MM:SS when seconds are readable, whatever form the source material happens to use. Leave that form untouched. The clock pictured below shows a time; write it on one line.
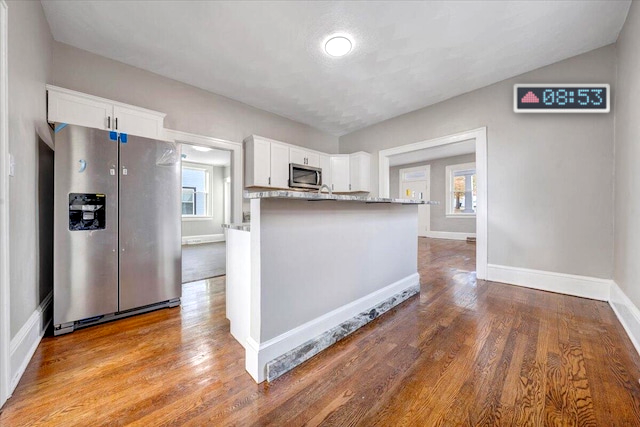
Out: **8:53**
